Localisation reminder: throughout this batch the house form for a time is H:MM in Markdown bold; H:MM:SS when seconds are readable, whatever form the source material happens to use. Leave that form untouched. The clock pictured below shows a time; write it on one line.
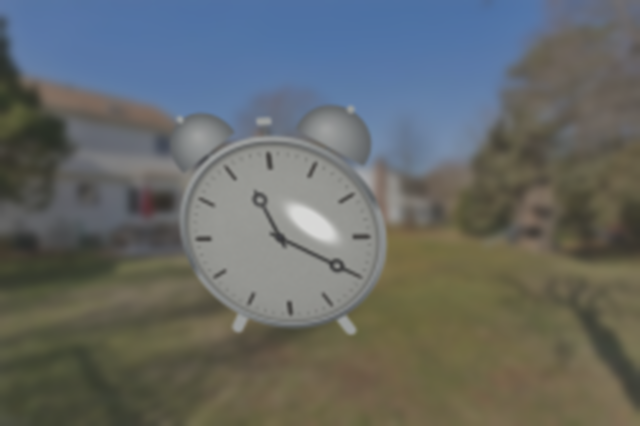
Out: **11:20**
